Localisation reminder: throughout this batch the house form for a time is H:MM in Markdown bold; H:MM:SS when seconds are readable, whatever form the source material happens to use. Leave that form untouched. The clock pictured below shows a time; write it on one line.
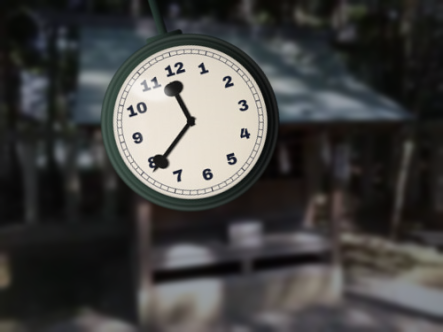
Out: **11:39**
